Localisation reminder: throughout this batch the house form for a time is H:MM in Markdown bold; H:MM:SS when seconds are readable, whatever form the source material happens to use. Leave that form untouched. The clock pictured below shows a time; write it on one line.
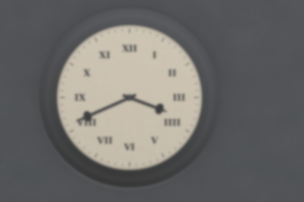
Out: **3:41**
